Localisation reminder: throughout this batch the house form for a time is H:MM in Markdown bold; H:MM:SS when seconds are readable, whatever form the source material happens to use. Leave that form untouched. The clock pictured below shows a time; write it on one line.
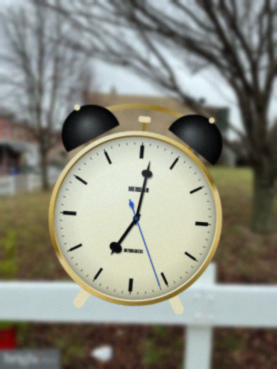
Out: **7:01:26**
